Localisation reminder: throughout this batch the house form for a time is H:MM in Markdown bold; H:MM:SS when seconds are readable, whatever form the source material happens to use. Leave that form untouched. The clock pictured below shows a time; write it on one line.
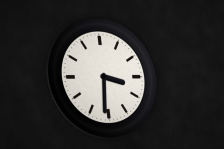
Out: **3:31**
